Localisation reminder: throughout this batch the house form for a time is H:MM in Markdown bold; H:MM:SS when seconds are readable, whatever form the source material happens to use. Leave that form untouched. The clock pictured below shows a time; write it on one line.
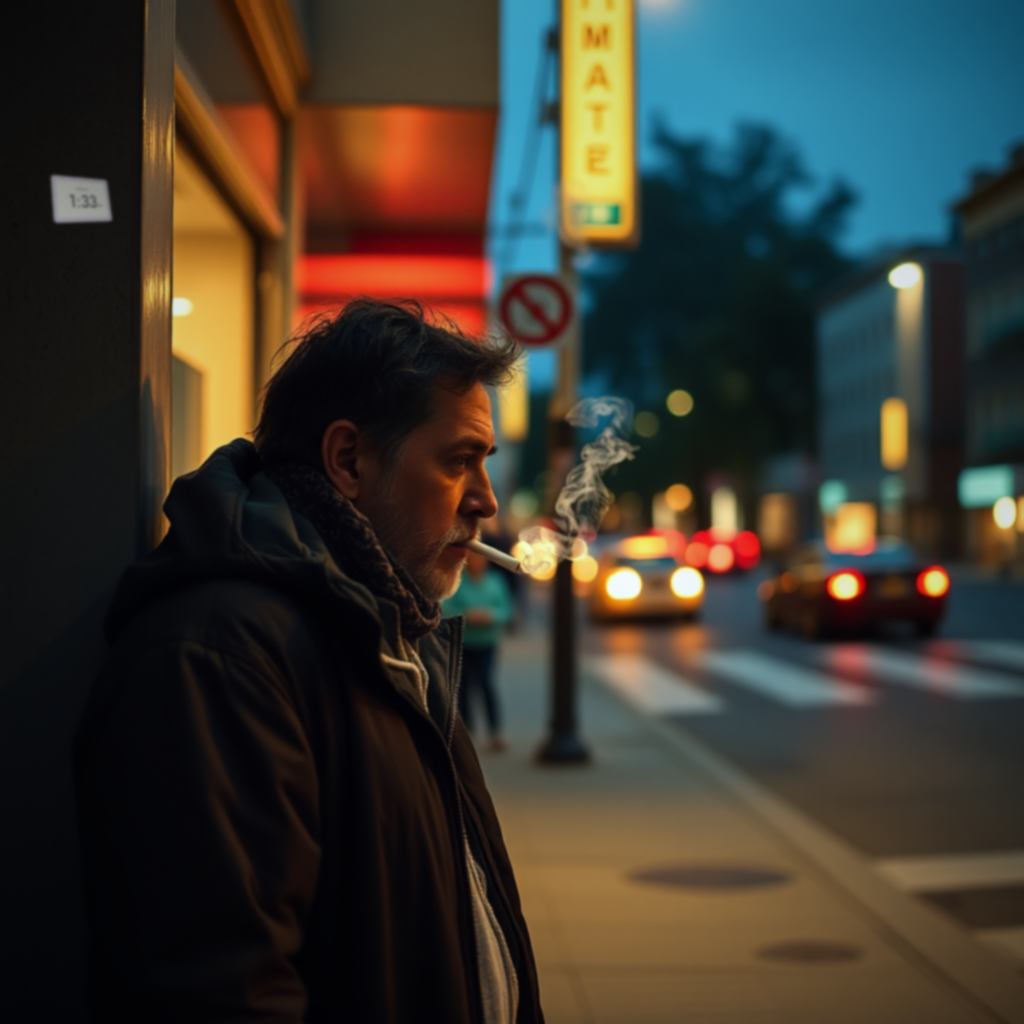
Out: **1:33**
